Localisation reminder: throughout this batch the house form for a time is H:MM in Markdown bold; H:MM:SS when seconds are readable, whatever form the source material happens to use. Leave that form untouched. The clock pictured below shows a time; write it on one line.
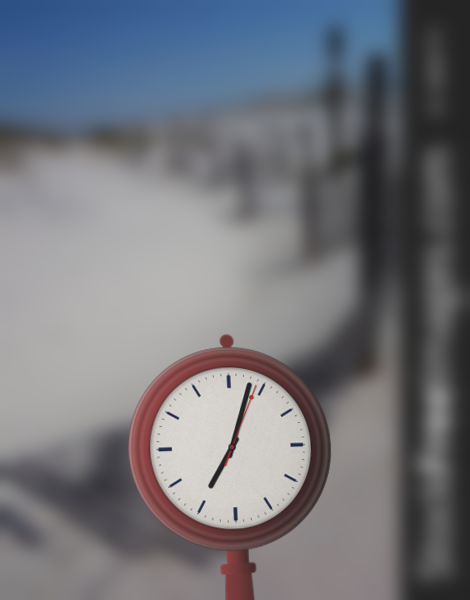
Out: **7:03:04**
